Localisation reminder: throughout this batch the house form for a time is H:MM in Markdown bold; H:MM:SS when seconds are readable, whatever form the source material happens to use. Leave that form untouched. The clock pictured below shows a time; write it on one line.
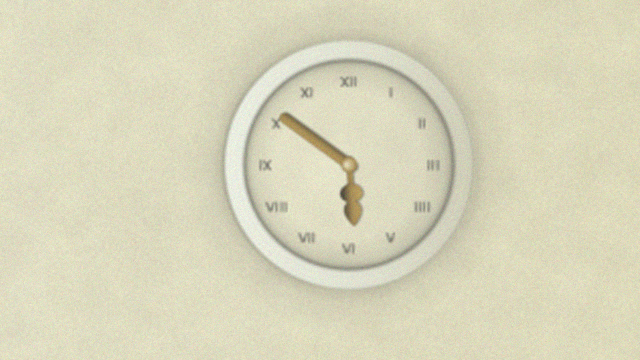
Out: **5:51**
